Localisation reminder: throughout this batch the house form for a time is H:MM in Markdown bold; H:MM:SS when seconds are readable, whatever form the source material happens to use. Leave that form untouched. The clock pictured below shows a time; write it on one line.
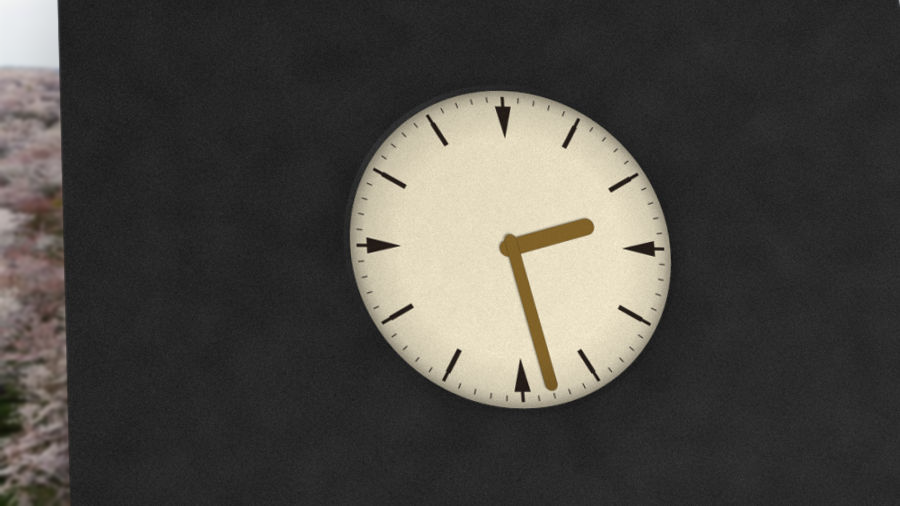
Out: **2:28**
